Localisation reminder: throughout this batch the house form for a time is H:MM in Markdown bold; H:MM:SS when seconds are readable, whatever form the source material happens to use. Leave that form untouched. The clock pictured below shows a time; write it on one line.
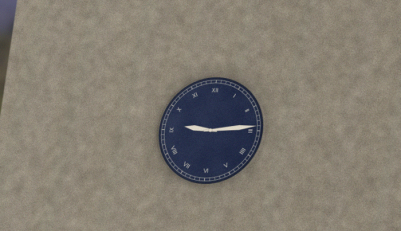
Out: **9:14**
